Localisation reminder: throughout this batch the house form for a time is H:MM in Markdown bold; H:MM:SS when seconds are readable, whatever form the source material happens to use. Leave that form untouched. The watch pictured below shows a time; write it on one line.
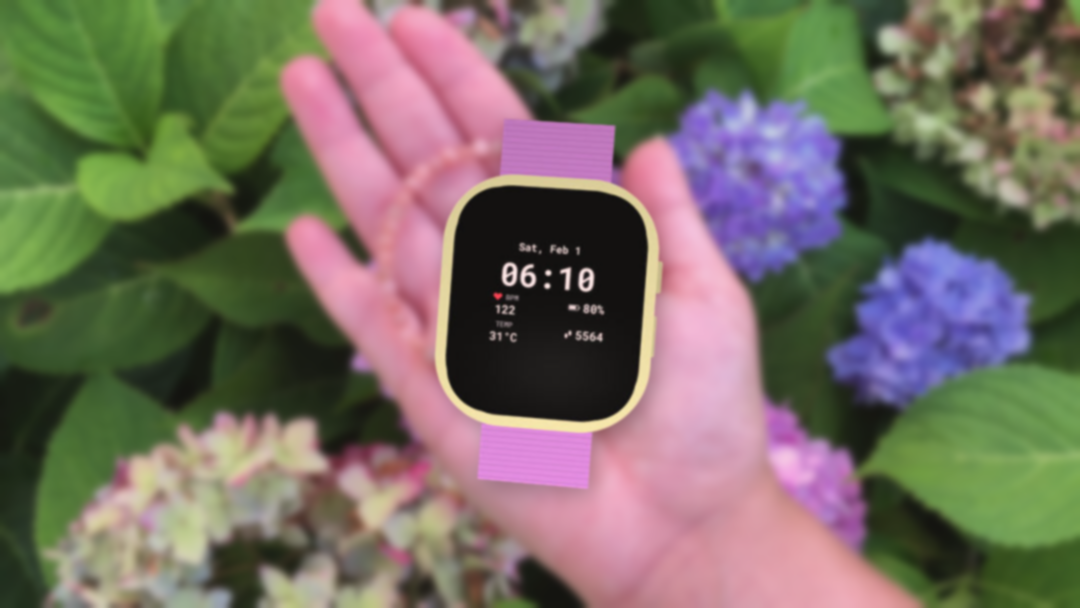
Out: **6:10**
